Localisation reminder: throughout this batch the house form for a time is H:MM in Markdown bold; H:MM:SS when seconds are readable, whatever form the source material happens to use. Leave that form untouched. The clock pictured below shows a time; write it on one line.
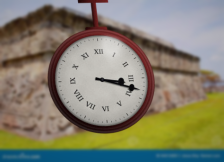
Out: **3:18**
